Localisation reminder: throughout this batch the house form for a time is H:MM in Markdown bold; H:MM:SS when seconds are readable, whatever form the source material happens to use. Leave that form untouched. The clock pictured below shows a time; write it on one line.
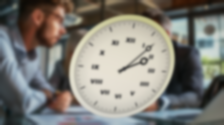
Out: **2:07**
